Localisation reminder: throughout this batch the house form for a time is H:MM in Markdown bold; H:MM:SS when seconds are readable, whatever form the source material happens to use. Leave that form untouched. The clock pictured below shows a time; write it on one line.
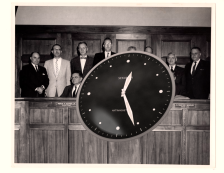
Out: **12:26**
